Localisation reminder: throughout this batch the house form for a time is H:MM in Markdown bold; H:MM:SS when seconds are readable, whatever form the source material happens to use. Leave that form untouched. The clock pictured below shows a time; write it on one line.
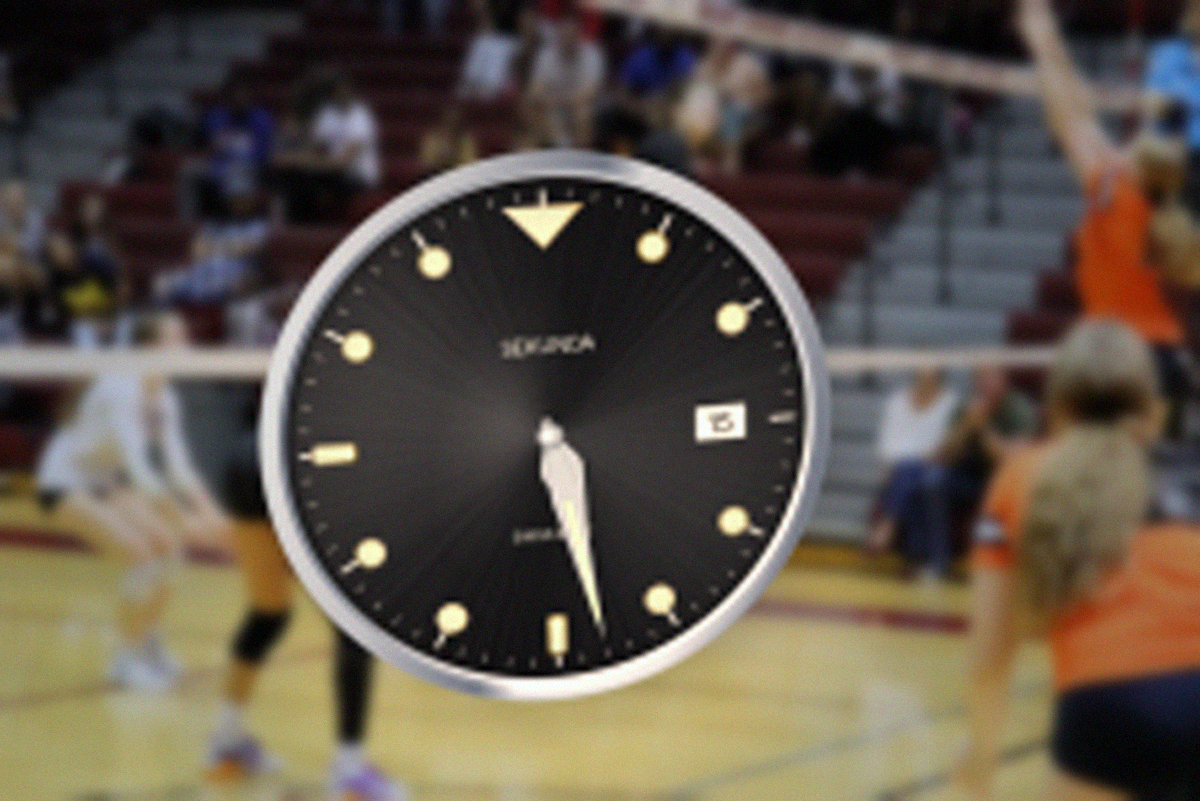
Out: **5:28**
